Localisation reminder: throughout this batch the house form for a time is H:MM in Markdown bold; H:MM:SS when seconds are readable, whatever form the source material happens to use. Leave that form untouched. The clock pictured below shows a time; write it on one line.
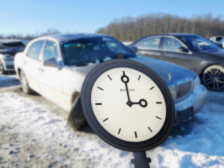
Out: **3:00**
